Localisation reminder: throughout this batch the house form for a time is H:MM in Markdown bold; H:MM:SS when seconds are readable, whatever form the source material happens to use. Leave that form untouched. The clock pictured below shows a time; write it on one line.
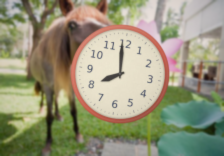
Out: **7:59**
